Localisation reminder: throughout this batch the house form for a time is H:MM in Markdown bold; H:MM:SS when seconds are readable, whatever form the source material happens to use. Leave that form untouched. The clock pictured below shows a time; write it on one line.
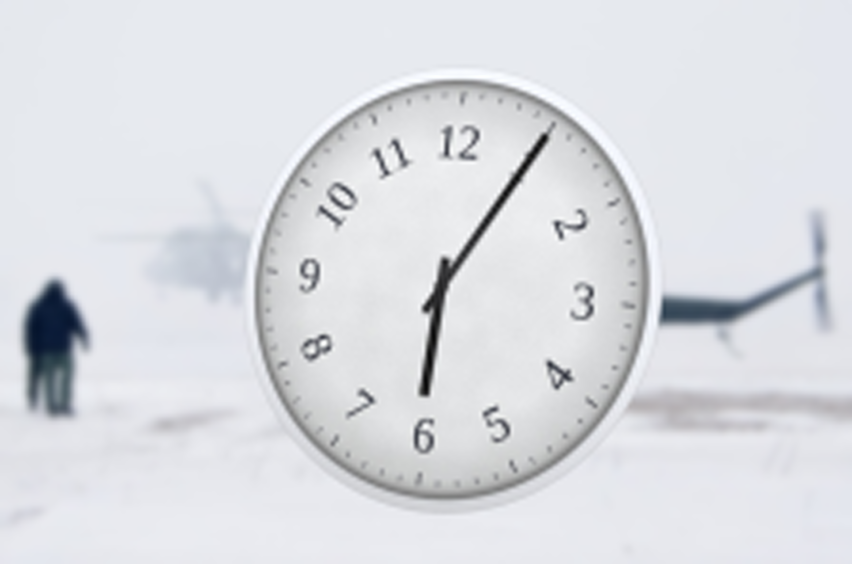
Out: **6:05**
